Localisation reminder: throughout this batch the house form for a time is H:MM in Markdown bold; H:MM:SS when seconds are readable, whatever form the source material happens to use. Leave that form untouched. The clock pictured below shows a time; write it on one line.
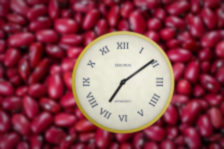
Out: **7:09**
